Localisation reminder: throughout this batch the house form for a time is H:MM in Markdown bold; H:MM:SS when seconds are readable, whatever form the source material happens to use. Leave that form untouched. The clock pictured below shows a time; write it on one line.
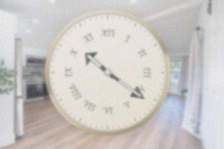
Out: **10:21**
